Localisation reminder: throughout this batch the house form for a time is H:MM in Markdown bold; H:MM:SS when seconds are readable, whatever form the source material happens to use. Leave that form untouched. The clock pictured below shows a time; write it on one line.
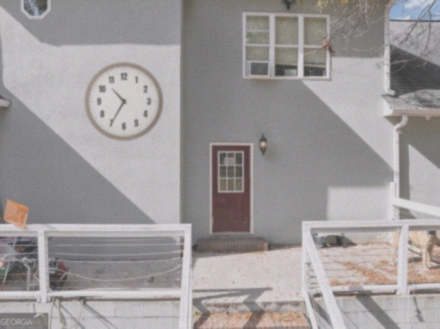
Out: **10:35**
